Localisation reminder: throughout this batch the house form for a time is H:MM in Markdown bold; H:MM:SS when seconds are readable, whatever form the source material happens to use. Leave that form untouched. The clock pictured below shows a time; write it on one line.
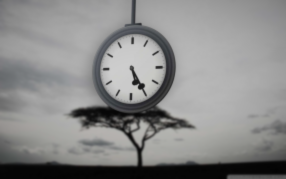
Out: **5:25**
